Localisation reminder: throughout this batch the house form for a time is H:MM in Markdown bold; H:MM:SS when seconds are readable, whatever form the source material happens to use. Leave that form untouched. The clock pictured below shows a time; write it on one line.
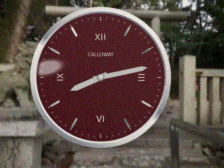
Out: **8:13**
